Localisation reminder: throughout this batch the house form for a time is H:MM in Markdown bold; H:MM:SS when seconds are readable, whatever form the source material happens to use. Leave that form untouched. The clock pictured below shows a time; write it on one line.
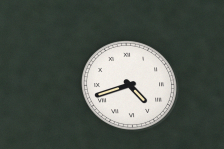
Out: **4:42**
